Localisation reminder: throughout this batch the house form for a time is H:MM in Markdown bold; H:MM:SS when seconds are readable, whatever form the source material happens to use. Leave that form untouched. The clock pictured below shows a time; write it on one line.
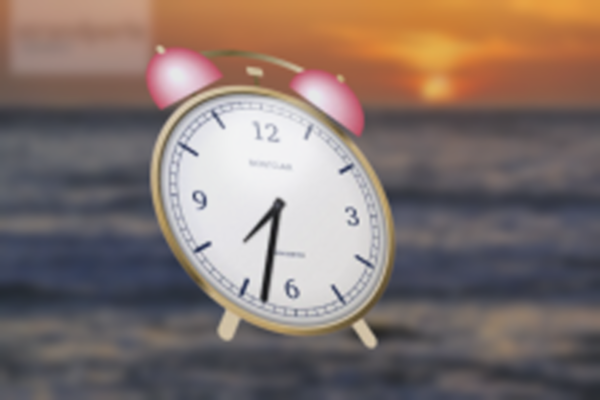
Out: **7:33**
